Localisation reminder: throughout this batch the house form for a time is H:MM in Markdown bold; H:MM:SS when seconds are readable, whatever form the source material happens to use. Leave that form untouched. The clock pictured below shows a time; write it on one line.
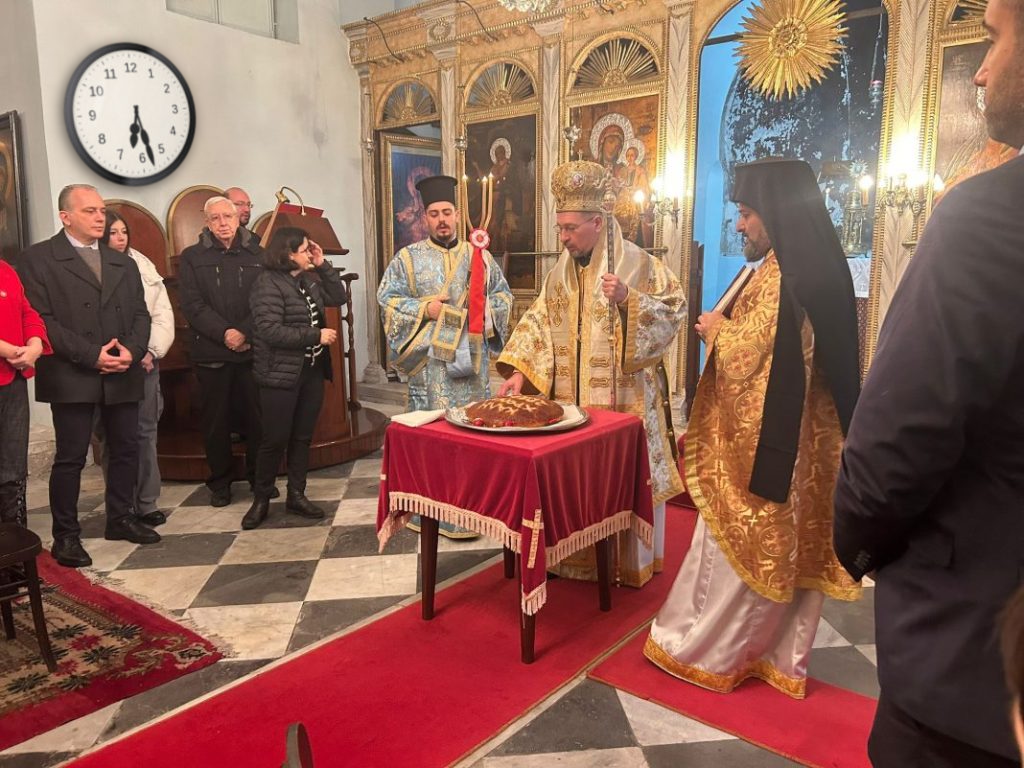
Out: **6:28**
